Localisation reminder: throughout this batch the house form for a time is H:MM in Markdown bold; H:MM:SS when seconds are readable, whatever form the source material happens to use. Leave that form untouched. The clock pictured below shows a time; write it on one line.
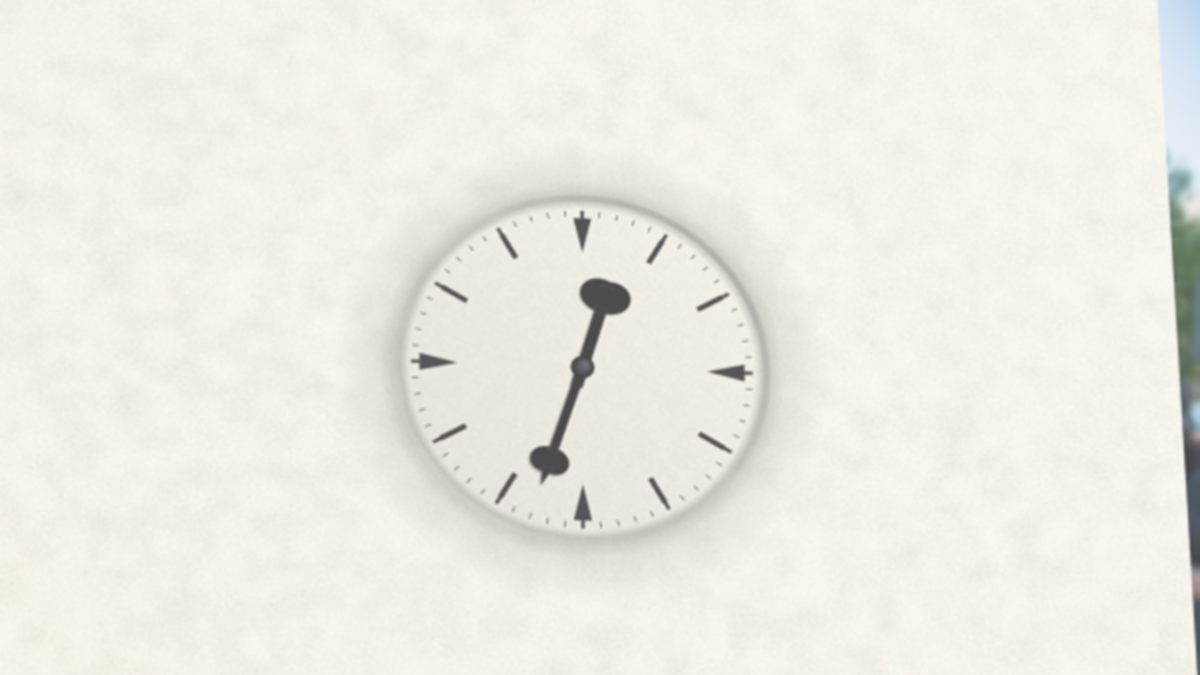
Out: **12:33**
